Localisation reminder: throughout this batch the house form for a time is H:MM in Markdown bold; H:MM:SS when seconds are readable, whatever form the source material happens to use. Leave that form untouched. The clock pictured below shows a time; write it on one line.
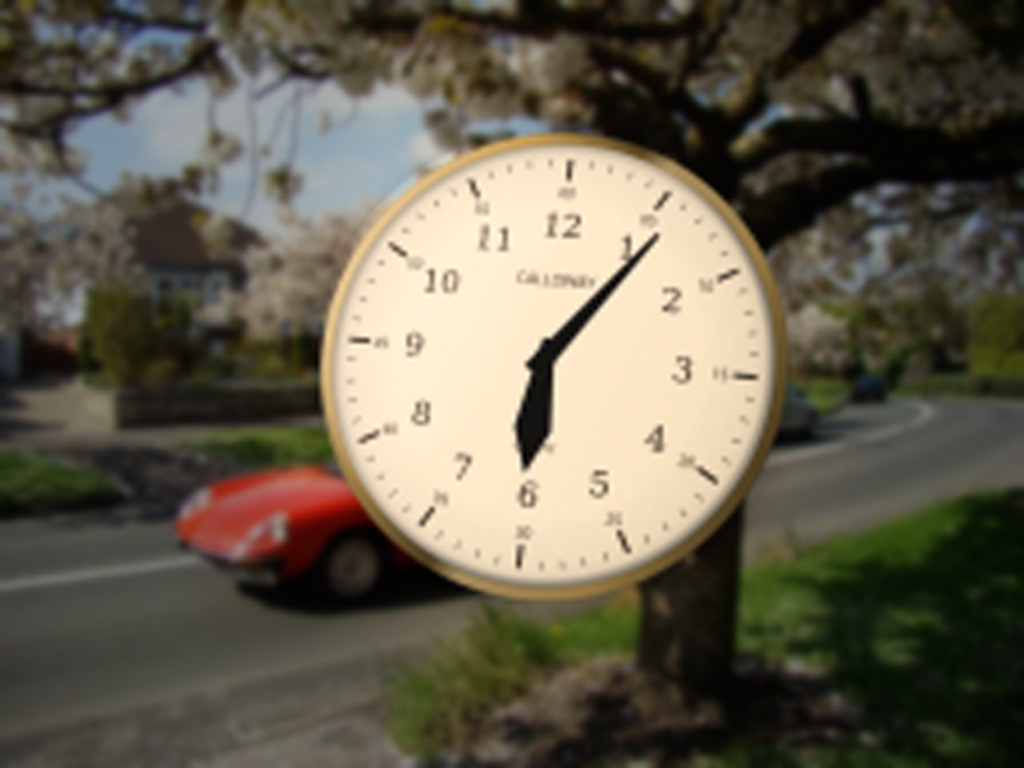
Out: **6:06**
